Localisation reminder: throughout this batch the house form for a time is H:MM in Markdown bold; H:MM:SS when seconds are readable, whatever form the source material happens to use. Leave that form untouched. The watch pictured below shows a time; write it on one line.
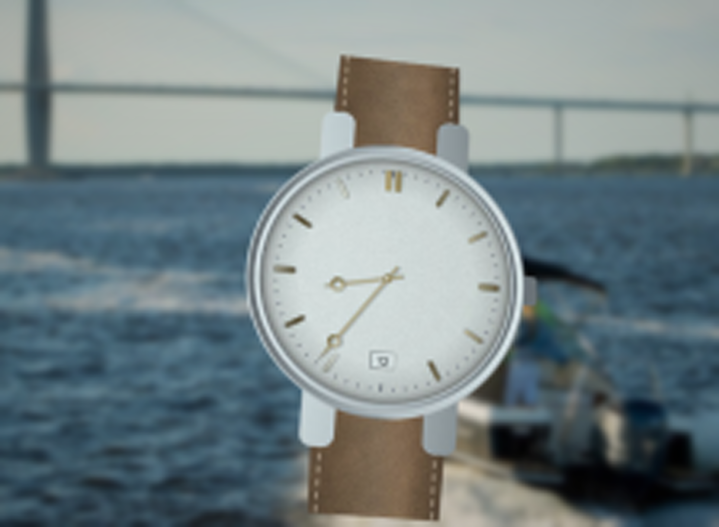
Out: **8:36**
